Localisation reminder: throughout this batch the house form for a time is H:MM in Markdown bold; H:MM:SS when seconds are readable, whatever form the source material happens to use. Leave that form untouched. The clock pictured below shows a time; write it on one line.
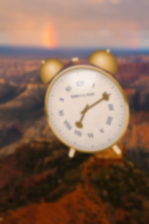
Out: **7:11**
